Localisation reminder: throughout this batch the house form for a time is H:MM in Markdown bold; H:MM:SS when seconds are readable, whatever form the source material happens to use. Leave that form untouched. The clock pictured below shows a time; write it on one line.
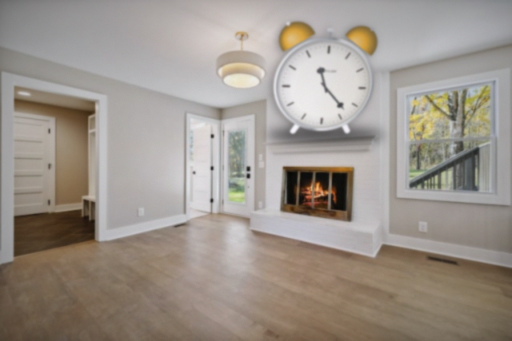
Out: **11:23**
